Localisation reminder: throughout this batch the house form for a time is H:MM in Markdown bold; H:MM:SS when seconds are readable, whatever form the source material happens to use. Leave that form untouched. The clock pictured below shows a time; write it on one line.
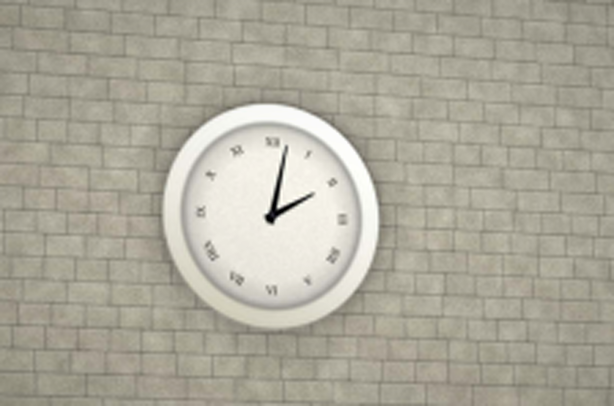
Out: **2:02**
